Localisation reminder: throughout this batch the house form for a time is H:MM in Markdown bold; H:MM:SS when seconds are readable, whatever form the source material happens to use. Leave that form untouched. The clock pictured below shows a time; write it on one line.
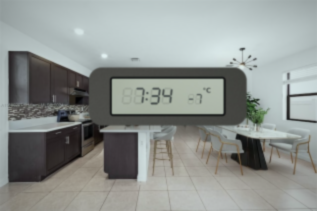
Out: **7:34**
